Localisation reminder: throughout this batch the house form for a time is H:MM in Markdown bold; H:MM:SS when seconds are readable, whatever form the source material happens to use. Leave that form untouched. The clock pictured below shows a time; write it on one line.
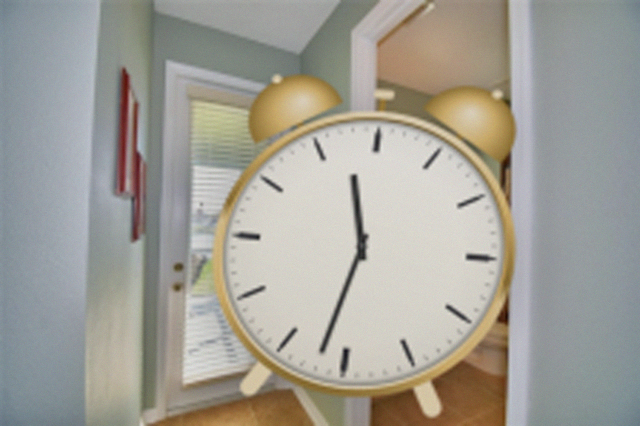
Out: **11:32**
